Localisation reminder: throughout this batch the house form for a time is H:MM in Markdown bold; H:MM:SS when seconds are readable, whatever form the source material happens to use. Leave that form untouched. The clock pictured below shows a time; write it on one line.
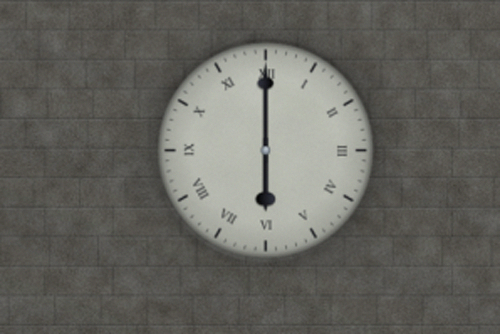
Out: **6:00**
